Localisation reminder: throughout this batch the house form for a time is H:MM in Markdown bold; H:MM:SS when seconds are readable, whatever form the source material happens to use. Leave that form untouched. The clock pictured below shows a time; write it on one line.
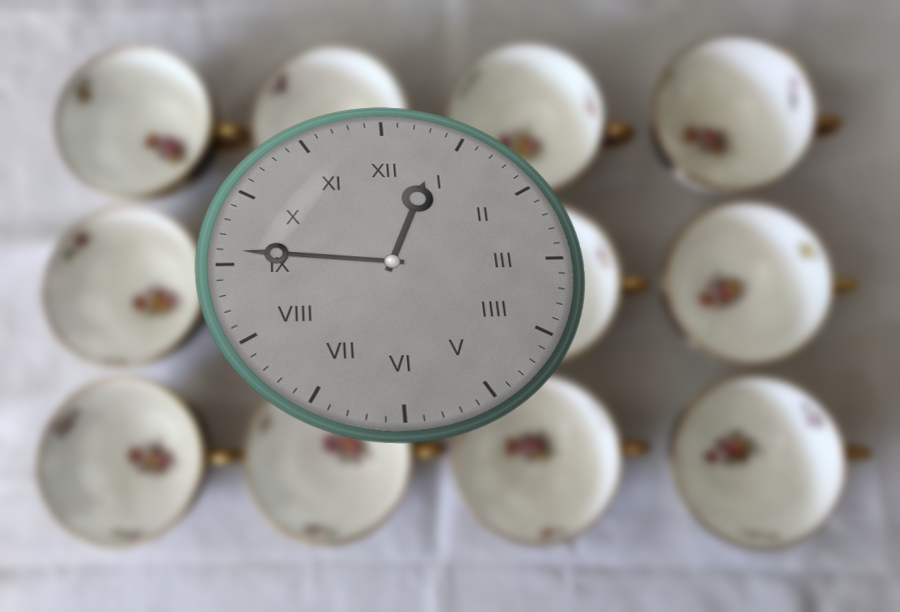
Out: **12:46**
